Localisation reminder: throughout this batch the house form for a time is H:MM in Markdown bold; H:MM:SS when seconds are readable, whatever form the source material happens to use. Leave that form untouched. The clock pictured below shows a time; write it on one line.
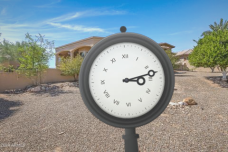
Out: **3:13**
